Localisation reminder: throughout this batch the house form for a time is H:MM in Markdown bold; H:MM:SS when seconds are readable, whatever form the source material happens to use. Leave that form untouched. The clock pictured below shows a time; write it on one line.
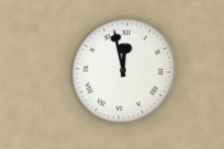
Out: **11:57**
